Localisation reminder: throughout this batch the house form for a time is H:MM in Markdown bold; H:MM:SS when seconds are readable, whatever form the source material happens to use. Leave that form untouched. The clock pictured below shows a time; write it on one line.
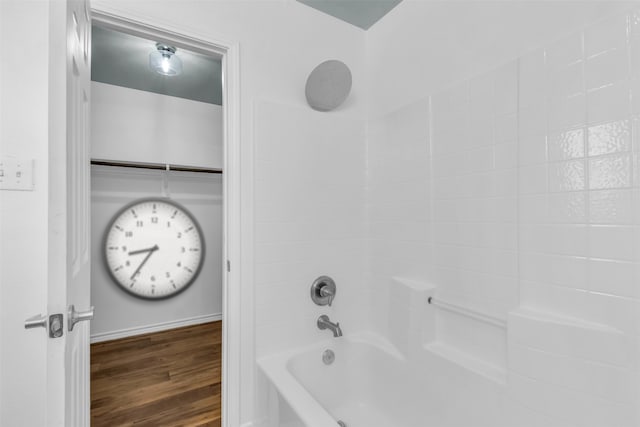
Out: **8:36**
